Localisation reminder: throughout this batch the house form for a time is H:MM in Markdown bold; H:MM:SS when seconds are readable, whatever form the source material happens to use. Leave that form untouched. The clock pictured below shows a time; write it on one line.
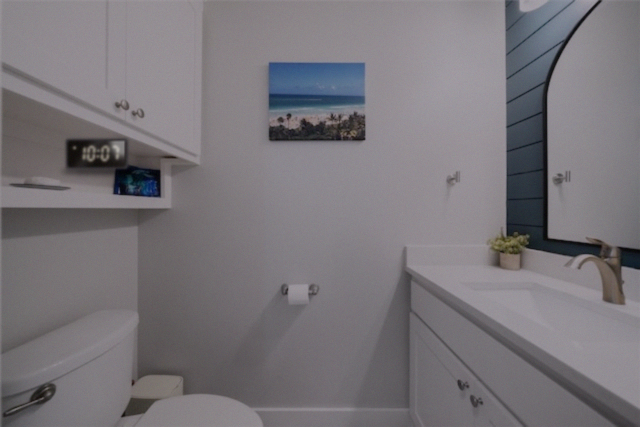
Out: **10:07**
